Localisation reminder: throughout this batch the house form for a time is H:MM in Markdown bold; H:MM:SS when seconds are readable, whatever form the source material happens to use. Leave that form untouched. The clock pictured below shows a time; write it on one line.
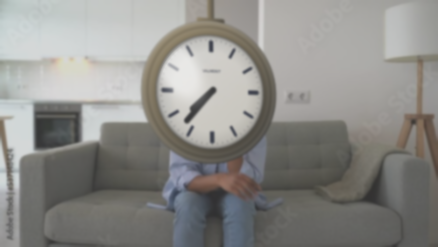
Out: **7:37**
